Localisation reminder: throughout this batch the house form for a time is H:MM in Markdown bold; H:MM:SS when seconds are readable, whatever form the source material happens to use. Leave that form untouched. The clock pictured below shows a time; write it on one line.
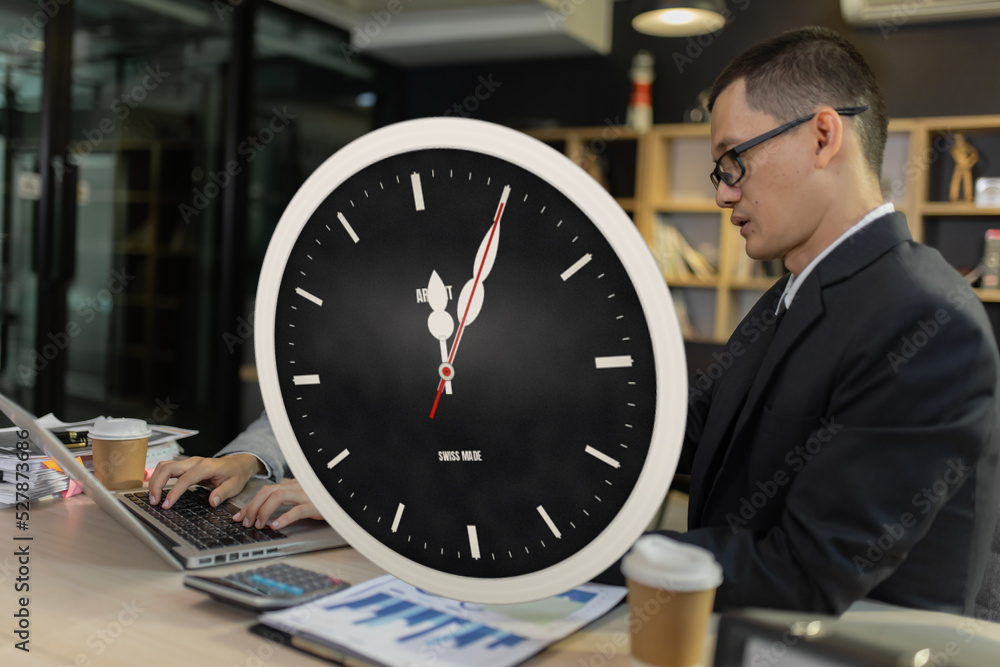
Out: **12:05:05**
